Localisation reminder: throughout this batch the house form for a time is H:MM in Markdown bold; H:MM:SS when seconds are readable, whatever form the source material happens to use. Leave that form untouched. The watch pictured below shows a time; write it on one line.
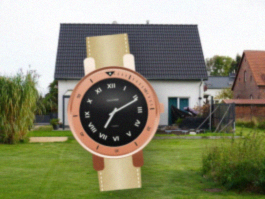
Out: **7:11**
